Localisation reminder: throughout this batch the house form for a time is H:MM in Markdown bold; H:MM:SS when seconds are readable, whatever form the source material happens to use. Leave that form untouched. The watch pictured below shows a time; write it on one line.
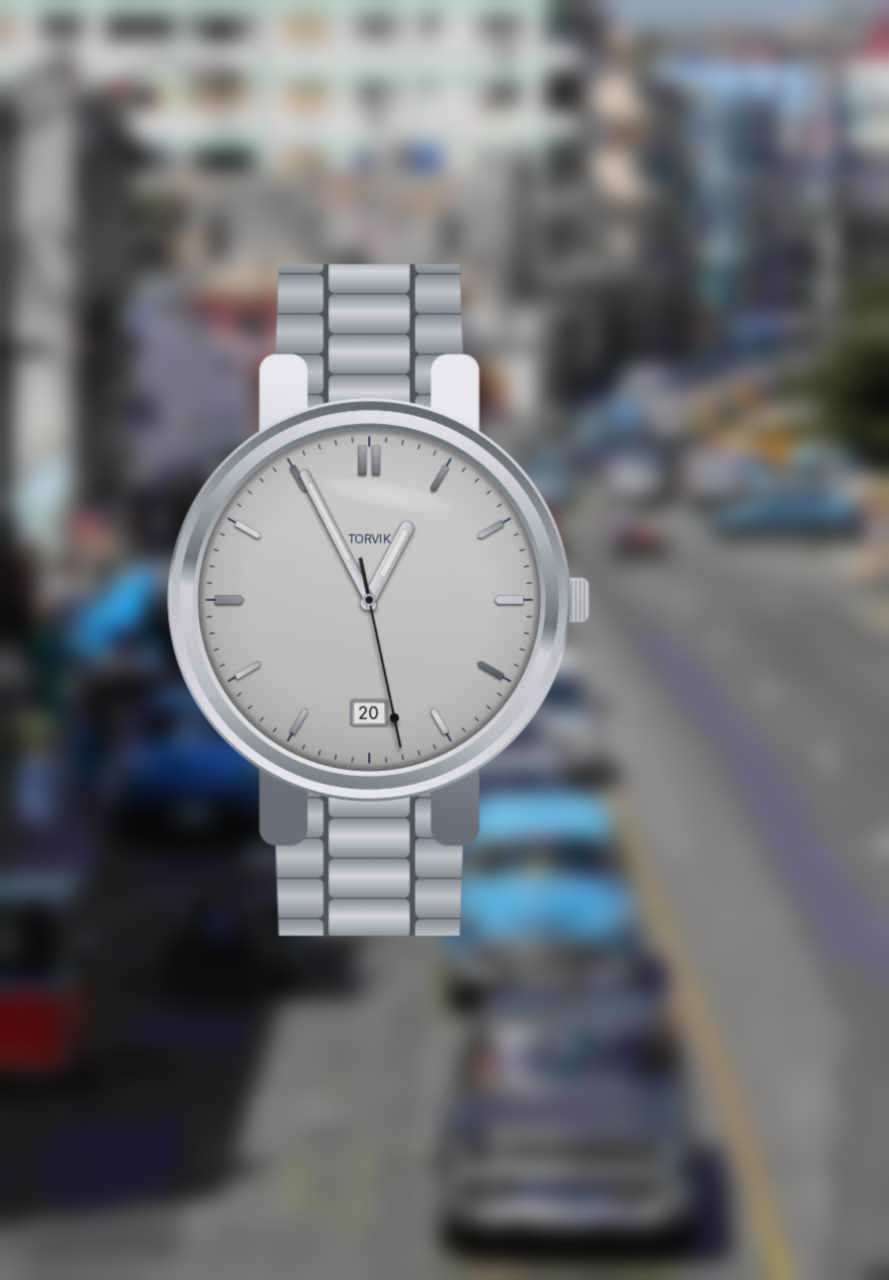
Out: **12:55:28**
